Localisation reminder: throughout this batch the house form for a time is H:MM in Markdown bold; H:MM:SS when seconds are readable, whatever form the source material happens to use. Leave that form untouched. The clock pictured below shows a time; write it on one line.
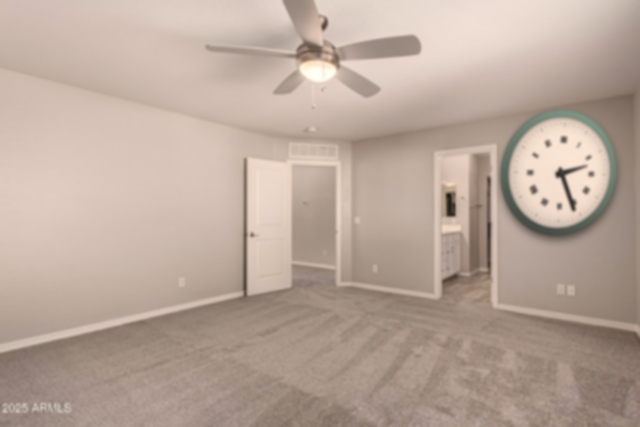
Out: **2:26**
